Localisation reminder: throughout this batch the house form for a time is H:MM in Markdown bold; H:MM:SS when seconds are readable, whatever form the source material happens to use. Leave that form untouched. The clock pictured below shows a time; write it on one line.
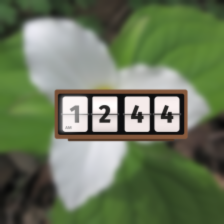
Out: **12:44**
